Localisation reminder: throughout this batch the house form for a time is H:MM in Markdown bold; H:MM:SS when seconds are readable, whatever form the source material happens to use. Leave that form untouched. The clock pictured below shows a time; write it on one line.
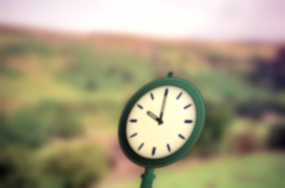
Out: **10:00**
